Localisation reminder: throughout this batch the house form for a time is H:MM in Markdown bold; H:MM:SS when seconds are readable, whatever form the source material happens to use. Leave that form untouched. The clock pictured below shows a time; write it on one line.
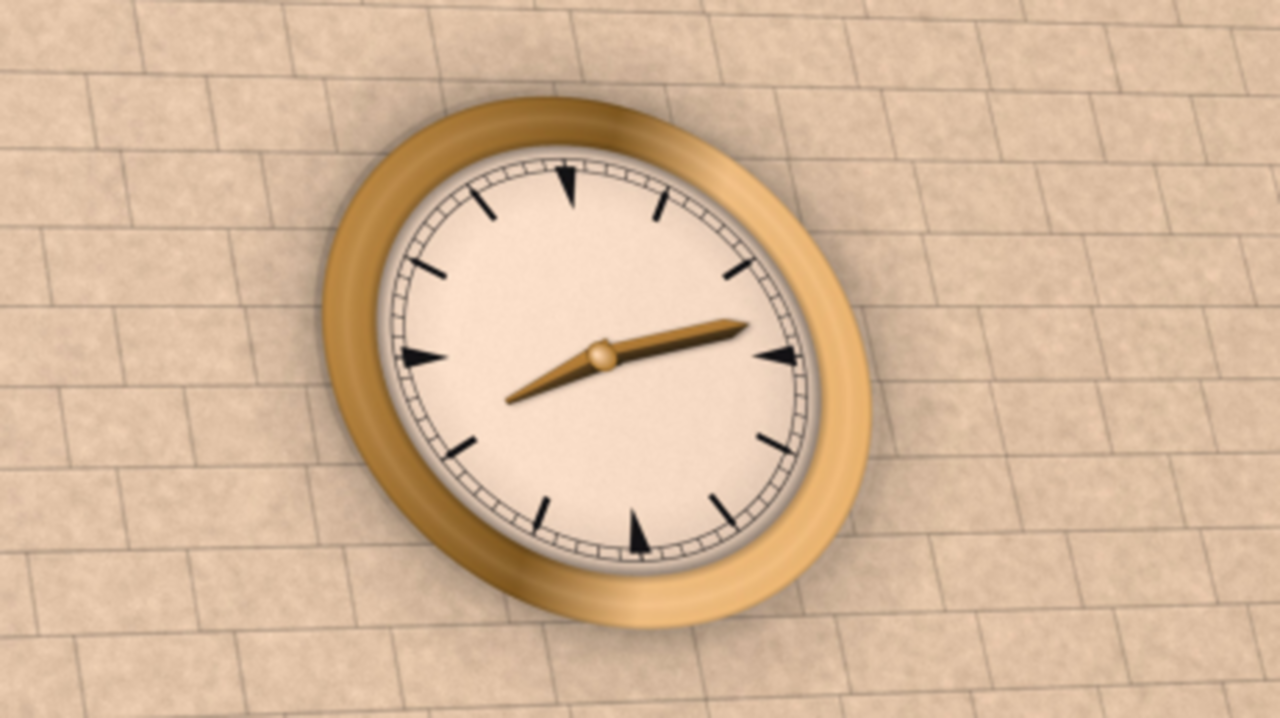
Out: **8:13**
